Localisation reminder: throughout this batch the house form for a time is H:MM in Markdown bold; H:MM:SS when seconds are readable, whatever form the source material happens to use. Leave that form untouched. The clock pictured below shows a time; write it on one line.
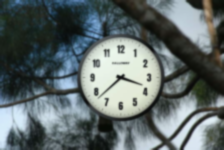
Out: **3:38**
